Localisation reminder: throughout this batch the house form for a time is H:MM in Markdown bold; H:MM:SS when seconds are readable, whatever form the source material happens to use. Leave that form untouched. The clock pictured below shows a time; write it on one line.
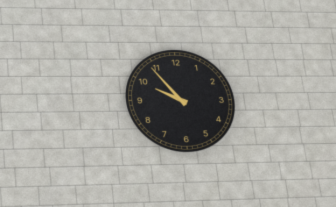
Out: **9:54**
